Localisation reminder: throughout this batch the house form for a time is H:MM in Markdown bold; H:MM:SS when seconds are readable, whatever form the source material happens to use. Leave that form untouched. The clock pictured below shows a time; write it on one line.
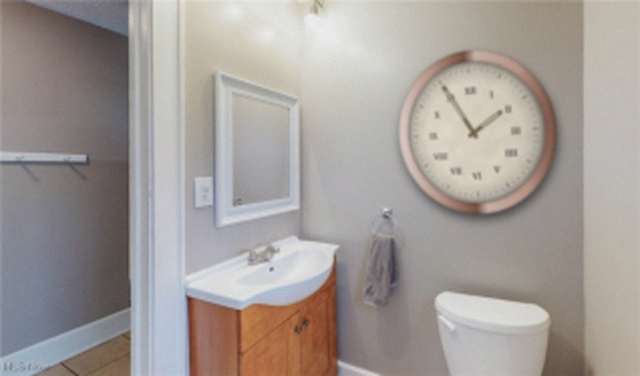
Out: **1:55**
